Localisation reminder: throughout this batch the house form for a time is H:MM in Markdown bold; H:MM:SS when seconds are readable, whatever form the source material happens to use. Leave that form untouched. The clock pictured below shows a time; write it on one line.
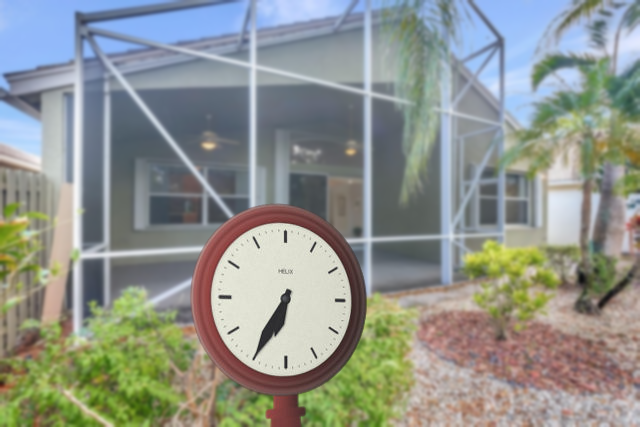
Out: **6:35**
